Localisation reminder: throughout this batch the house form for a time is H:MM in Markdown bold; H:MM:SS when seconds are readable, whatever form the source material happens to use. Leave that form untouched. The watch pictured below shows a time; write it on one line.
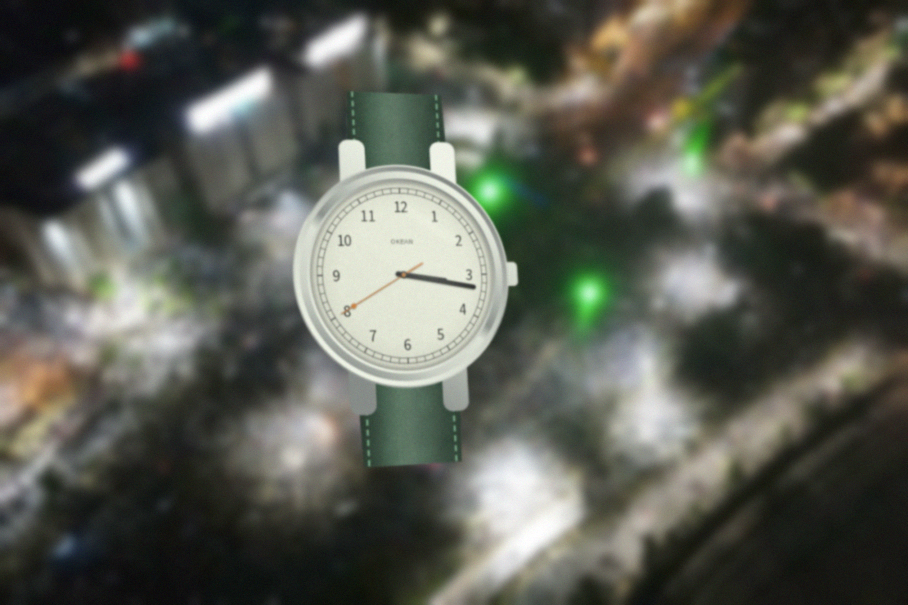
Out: **3:16:40**
